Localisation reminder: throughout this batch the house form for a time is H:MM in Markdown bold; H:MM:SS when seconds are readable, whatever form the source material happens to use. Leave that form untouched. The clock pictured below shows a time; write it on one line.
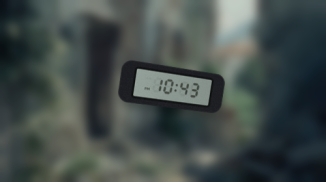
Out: **10:43**
